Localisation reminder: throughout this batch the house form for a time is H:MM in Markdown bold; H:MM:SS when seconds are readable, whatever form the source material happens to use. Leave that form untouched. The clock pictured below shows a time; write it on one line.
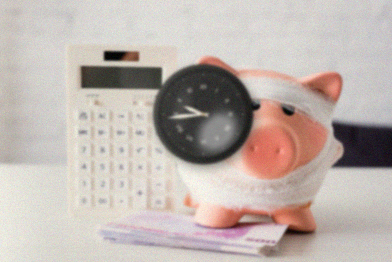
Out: **9:44**
